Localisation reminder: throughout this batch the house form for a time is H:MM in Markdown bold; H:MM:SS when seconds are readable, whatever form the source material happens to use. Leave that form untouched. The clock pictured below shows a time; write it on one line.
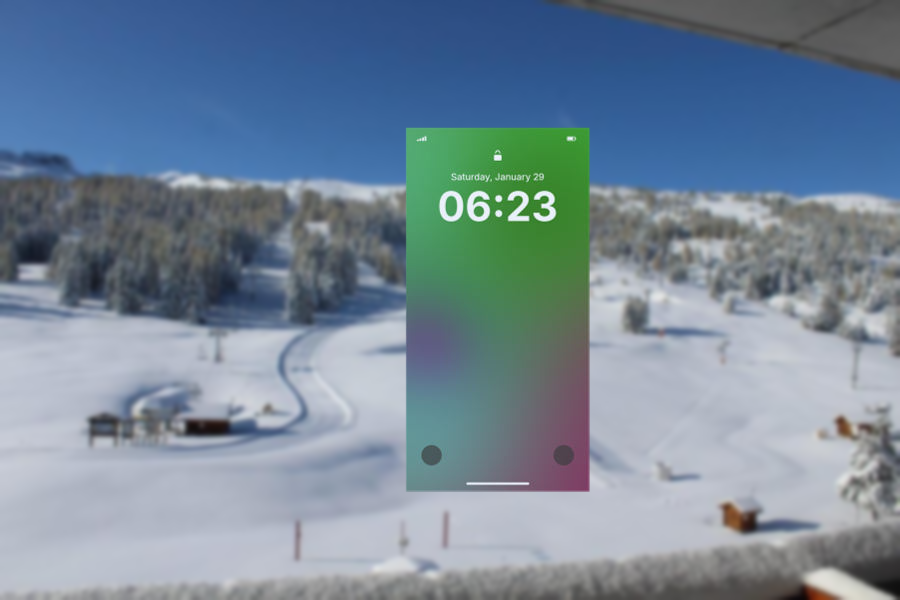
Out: **6:23**
